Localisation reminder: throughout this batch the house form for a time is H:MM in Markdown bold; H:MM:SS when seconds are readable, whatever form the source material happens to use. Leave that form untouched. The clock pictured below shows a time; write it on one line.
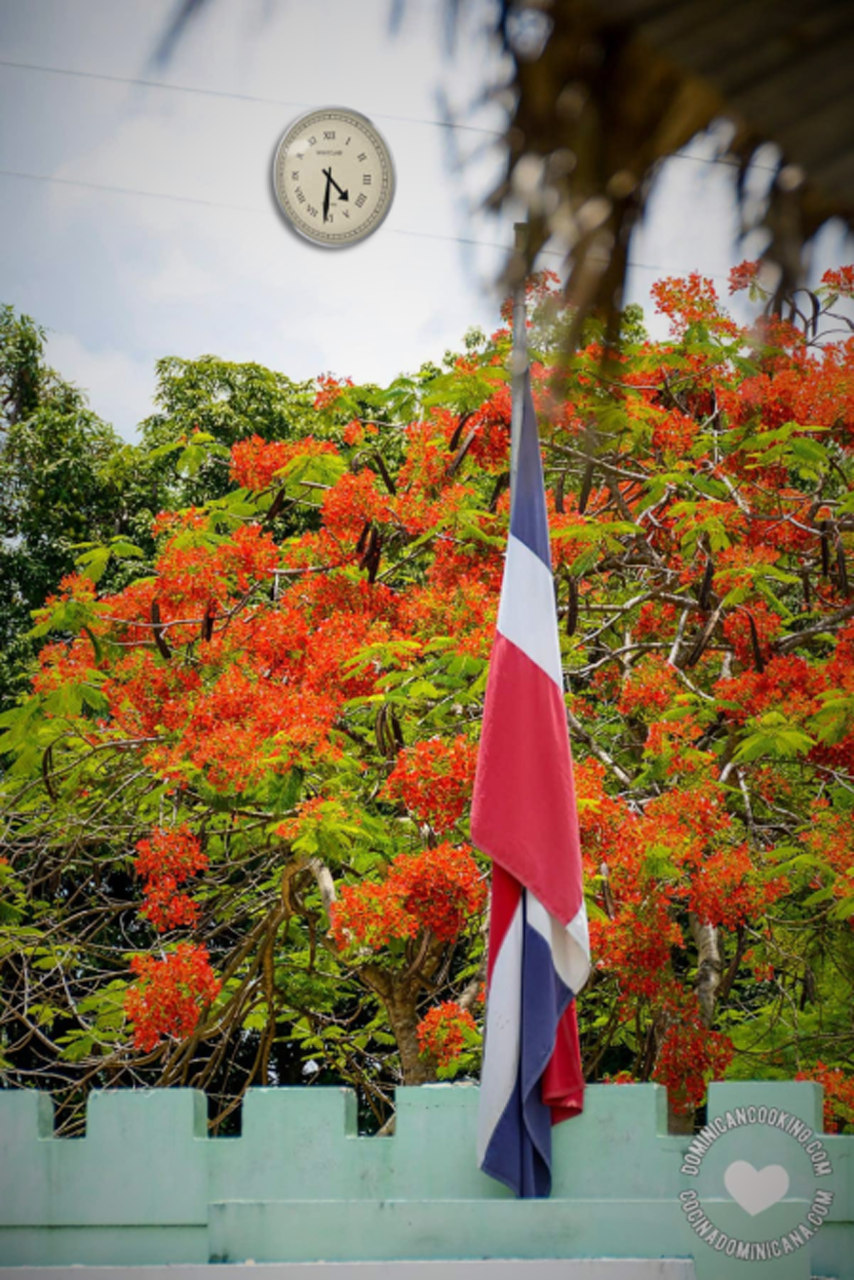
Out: **4:31**
